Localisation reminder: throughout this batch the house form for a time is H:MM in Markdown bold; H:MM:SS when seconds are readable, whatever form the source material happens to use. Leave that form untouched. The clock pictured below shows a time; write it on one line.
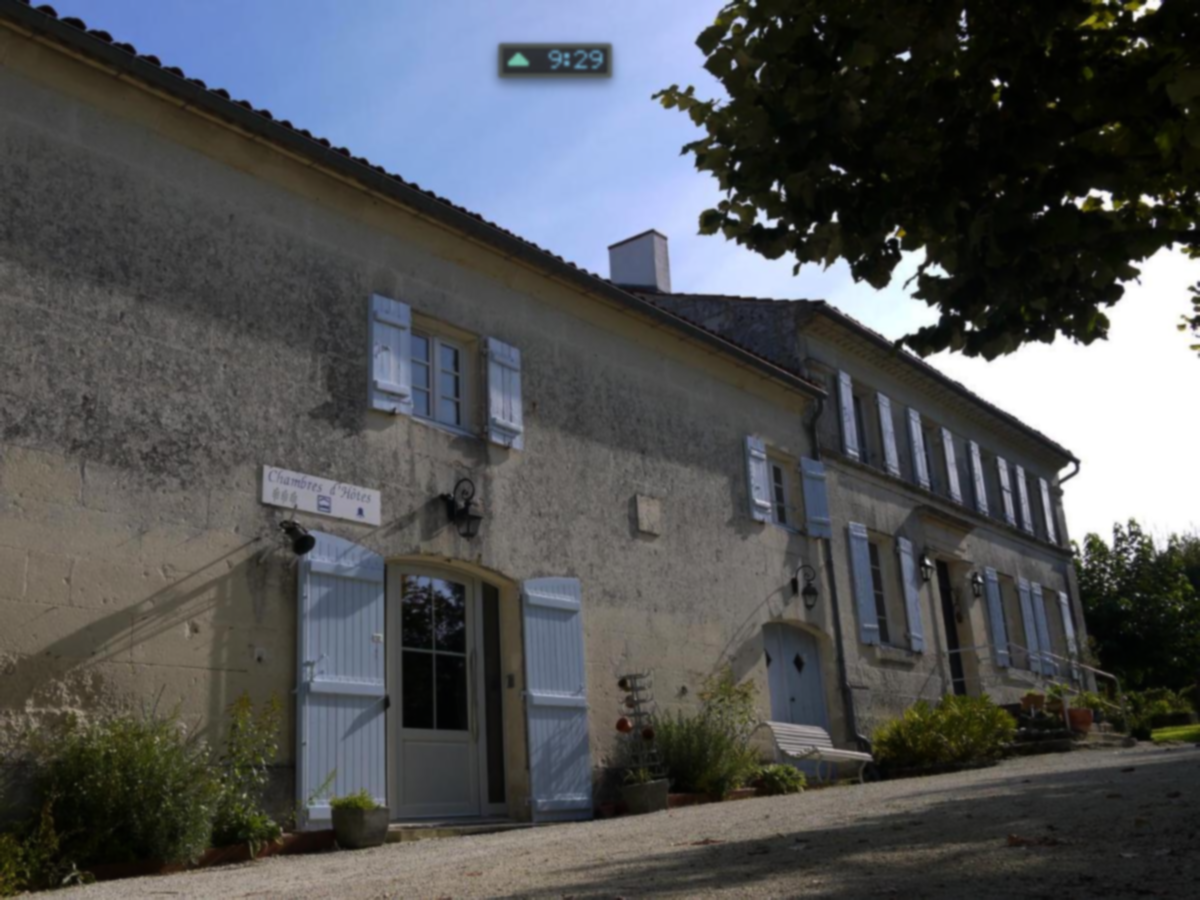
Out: **9:29**
